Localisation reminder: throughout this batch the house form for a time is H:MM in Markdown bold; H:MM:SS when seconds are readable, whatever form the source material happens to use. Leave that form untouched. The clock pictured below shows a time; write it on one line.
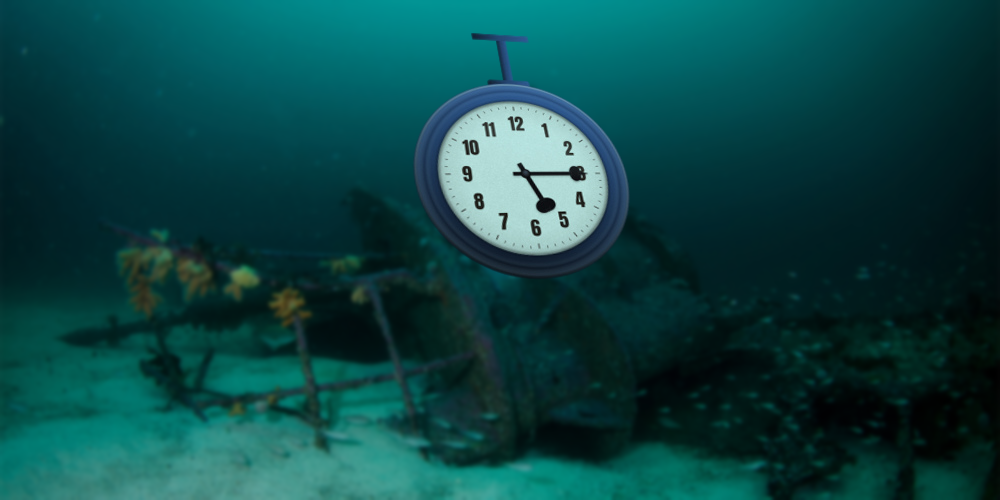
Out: **5:15**
